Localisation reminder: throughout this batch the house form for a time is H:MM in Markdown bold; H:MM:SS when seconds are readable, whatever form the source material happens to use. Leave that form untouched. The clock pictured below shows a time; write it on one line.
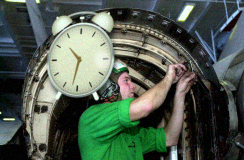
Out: **10:32**
